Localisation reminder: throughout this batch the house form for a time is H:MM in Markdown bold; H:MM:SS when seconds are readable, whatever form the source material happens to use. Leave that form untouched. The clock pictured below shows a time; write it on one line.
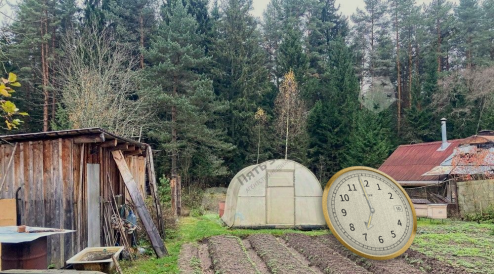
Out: **6:59**
